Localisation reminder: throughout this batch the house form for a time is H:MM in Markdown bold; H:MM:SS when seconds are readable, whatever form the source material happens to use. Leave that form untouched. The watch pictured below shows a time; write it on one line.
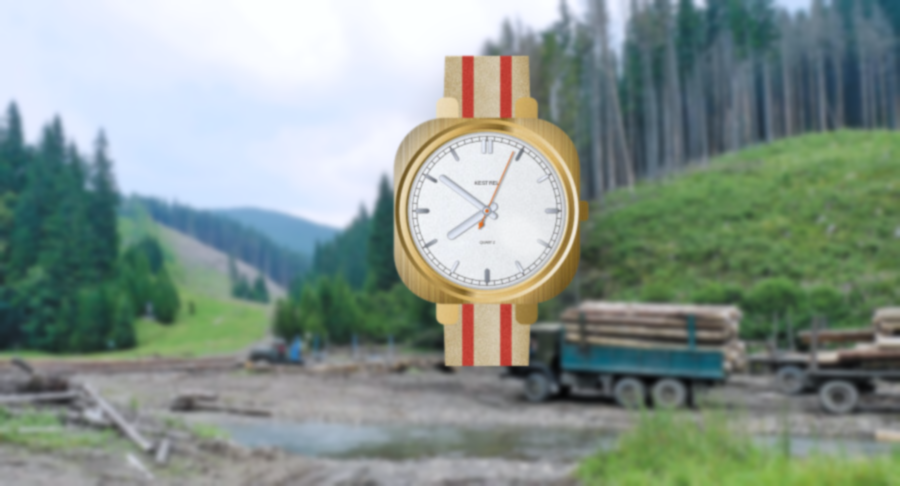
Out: **7:51:04**
